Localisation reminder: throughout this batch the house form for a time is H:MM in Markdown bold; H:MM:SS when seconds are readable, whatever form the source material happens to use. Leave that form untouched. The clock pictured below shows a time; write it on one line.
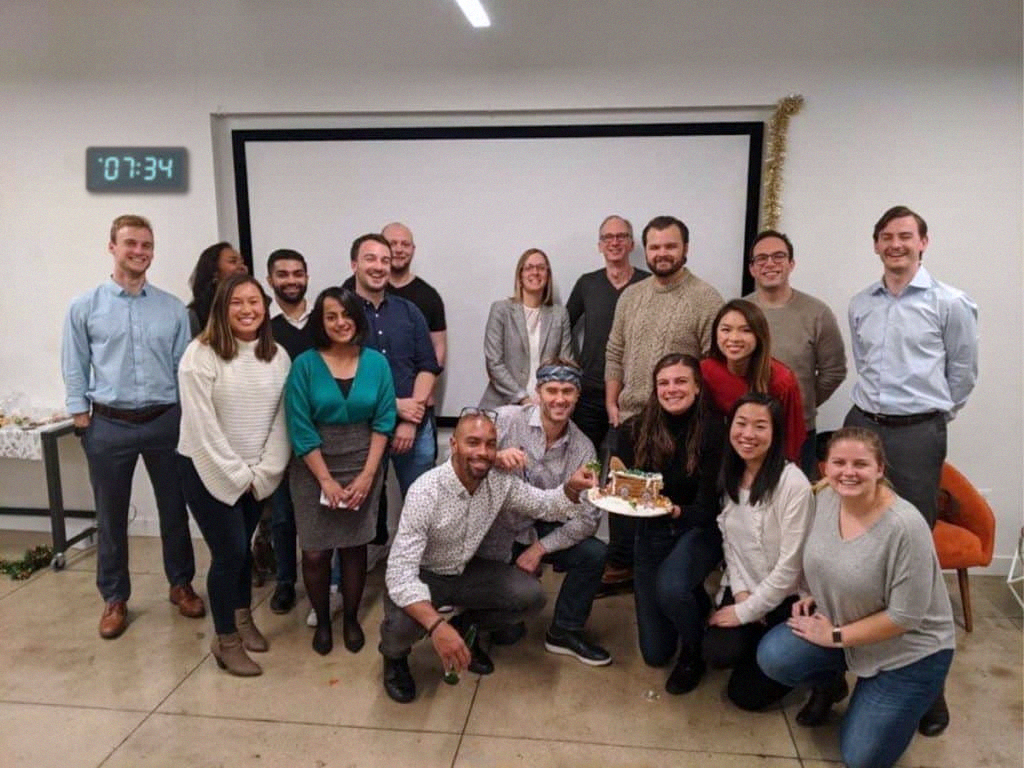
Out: **7:34**
